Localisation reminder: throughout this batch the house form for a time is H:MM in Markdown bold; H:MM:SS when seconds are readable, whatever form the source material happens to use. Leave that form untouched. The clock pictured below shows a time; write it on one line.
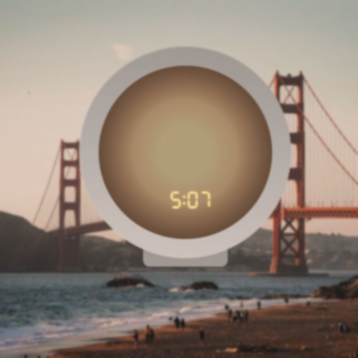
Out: **5:07**
